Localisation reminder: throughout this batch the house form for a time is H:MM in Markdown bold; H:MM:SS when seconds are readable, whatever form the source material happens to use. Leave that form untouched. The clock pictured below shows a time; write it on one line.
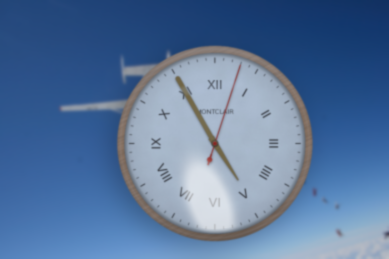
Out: **4:55:03**
